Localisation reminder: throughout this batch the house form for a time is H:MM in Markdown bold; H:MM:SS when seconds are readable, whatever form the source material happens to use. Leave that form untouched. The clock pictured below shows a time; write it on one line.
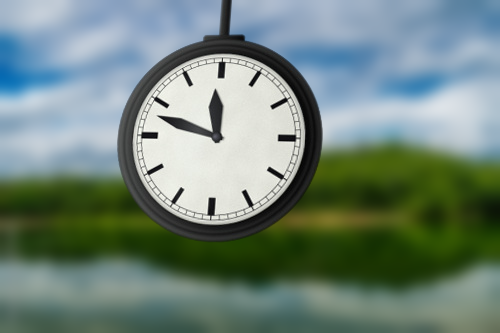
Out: **11:48**
